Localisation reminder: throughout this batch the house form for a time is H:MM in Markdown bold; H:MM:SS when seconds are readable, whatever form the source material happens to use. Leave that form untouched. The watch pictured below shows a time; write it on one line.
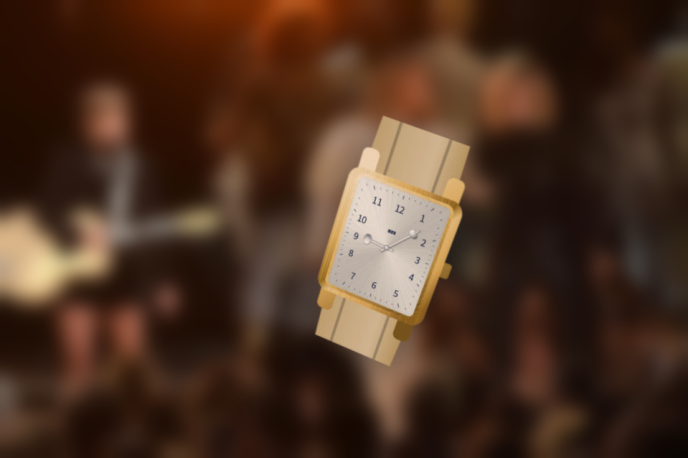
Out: **9:07**
